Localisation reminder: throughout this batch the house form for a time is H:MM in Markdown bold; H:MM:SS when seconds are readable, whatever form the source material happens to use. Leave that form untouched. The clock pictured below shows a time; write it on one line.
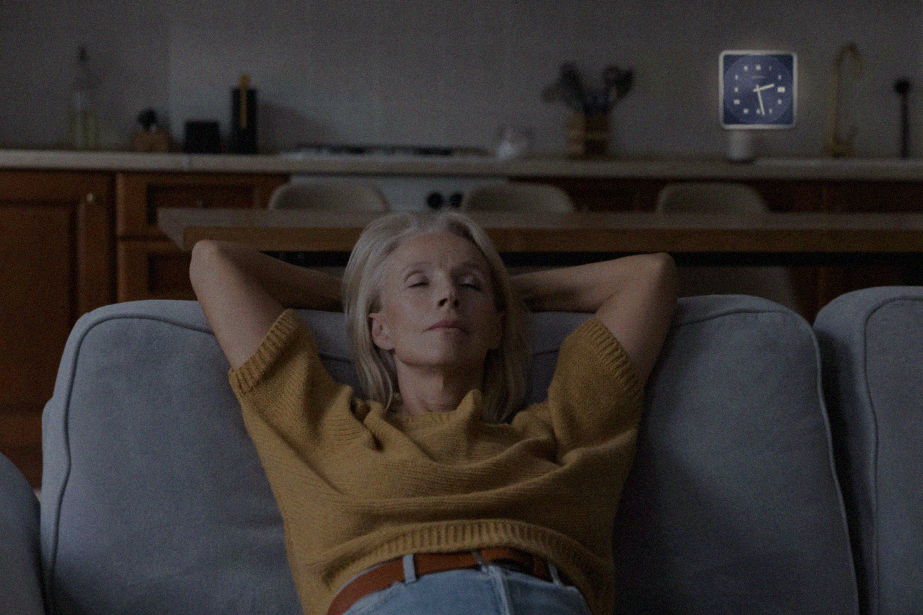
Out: **2:28**
